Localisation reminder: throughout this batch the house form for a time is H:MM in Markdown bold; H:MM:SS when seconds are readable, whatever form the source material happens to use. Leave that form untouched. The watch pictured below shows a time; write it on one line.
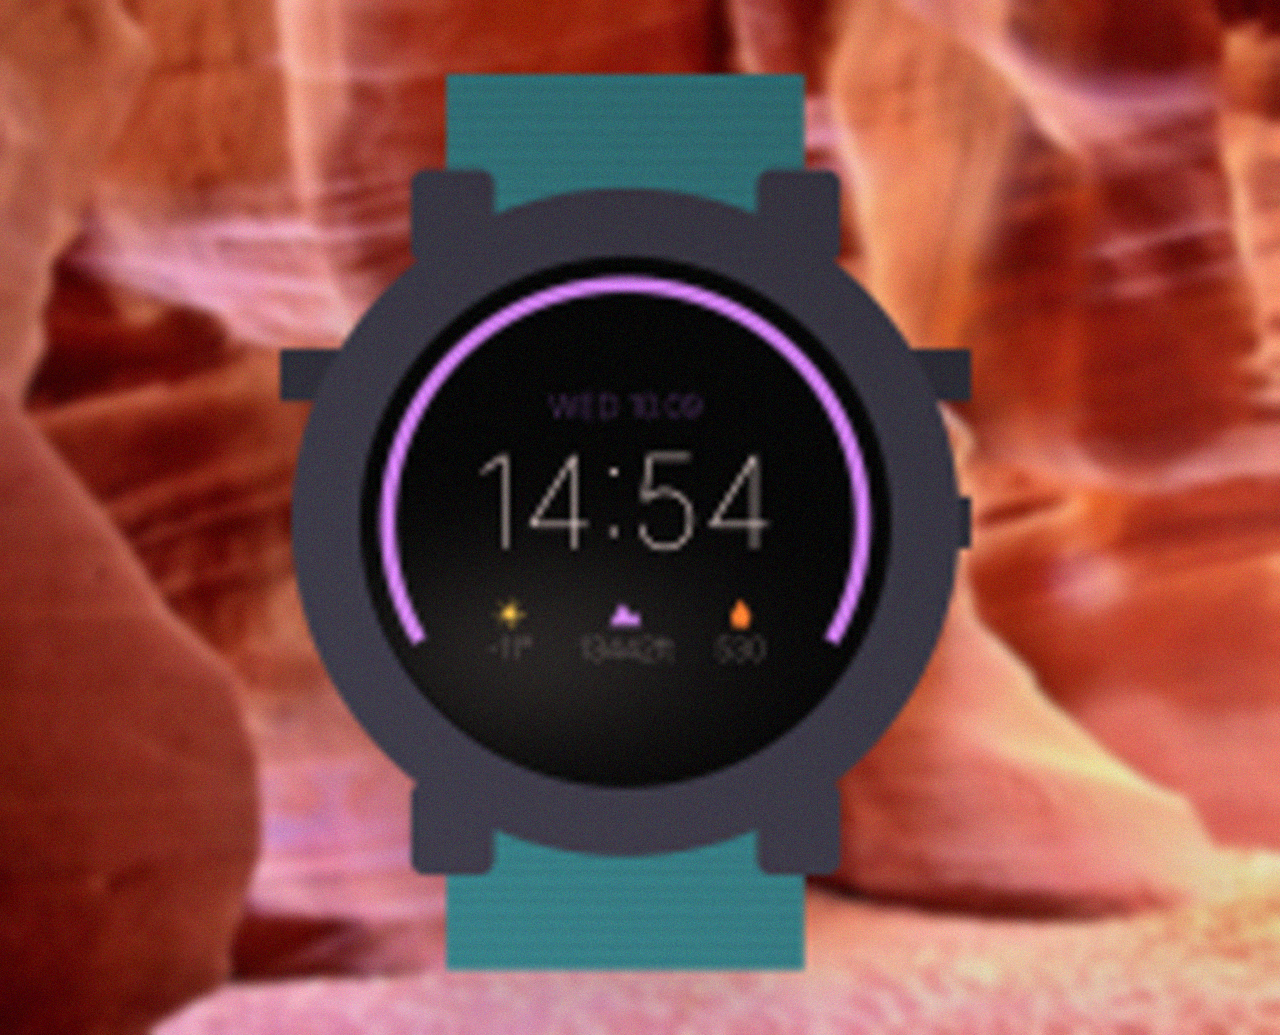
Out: **14:54**
